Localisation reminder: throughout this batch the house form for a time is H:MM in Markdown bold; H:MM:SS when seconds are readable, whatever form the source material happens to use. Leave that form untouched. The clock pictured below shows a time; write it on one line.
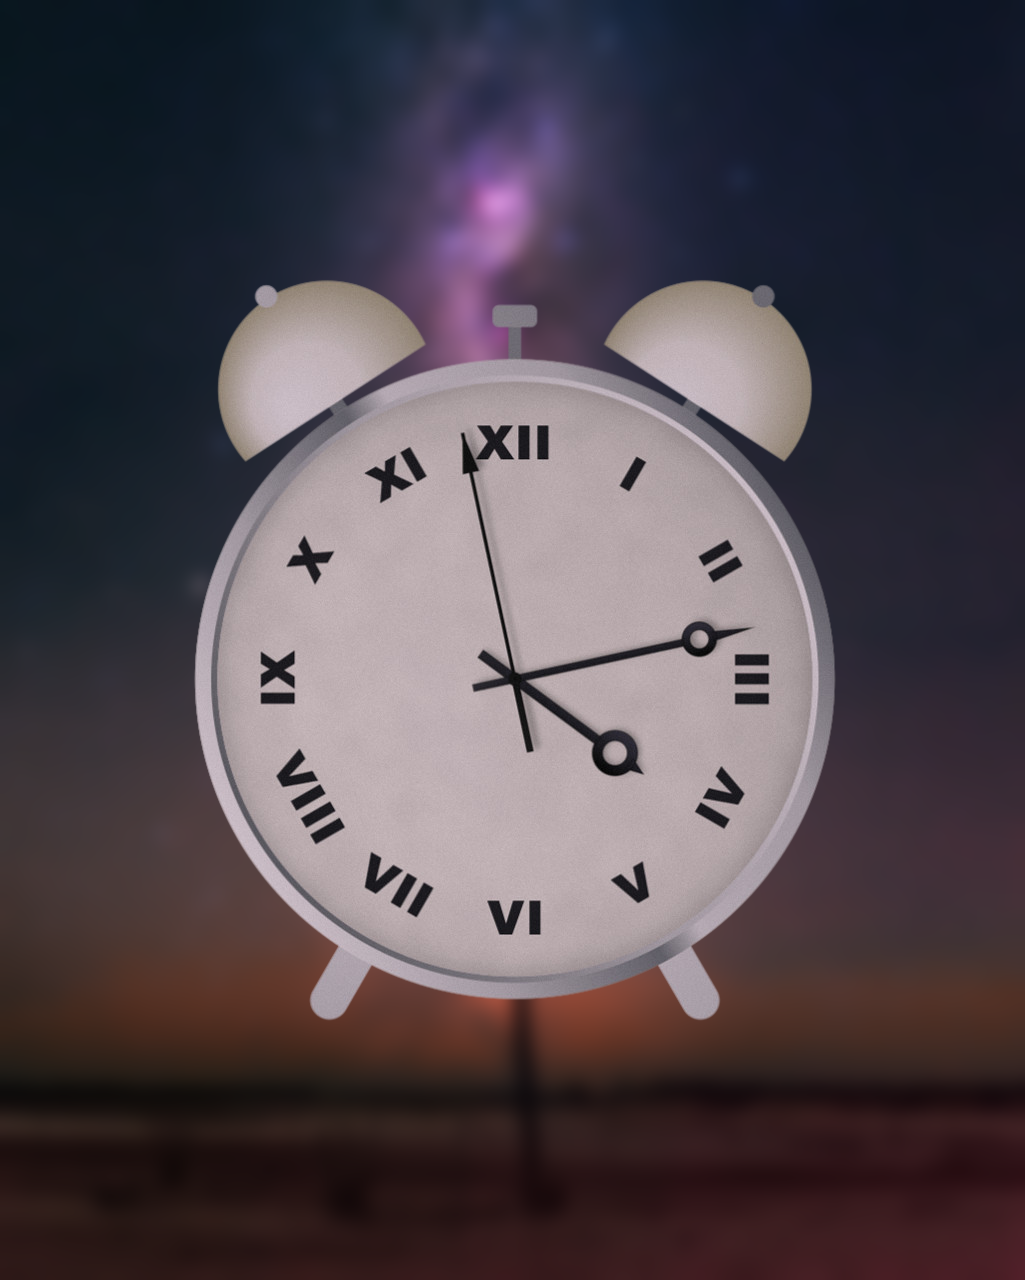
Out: **4:12:58**
